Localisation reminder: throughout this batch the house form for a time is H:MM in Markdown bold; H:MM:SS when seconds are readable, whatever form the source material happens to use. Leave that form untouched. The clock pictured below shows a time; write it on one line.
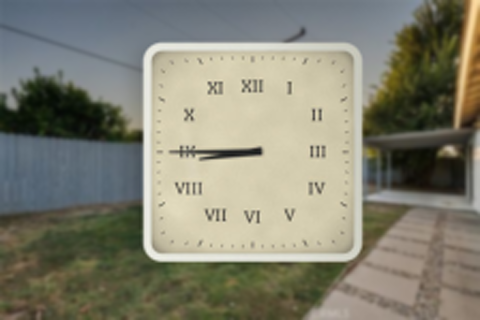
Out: **8:45**
